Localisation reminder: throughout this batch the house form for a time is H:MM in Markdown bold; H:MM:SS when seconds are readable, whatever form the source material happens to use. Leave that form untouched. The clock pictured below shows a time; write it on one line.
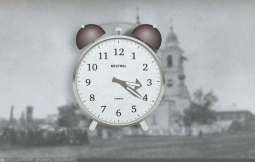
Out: **3:21**
